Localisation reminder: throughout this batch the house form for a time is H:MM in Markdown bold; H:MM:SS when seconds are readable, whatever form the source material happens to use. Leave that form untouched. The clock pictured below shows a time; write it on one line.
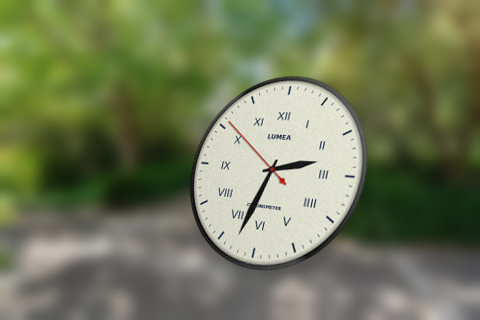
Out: **2:32:51**
